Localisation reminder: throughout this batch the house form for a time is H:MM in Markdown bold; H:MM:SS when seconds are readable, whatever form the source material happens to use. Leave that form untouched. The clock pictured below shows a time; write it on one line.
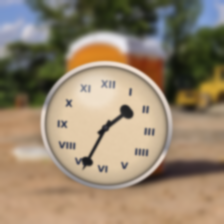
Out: **1:34**
